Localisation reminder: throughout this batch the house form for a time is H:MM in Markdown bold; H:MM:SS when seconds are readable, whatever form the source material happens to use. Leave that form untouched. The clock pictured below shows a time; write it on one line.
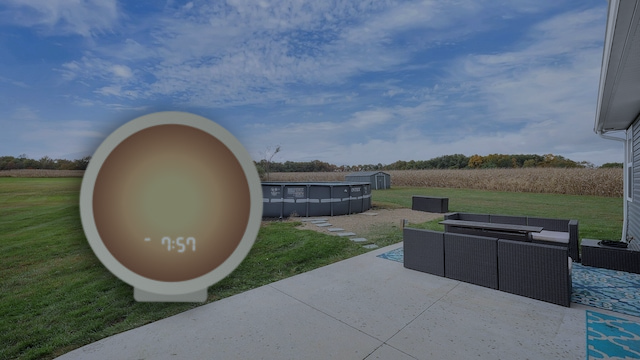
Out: **7:57**
